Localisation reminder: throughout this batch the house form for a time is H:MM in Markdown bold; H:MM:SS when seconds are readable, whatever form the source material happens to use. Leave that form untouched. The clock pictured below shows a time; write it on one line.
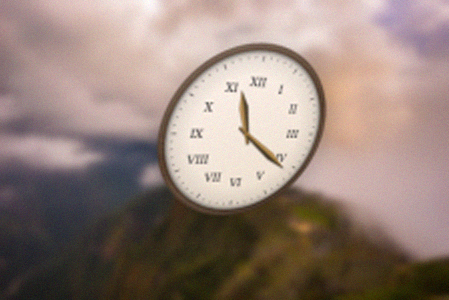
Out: **11:21**
